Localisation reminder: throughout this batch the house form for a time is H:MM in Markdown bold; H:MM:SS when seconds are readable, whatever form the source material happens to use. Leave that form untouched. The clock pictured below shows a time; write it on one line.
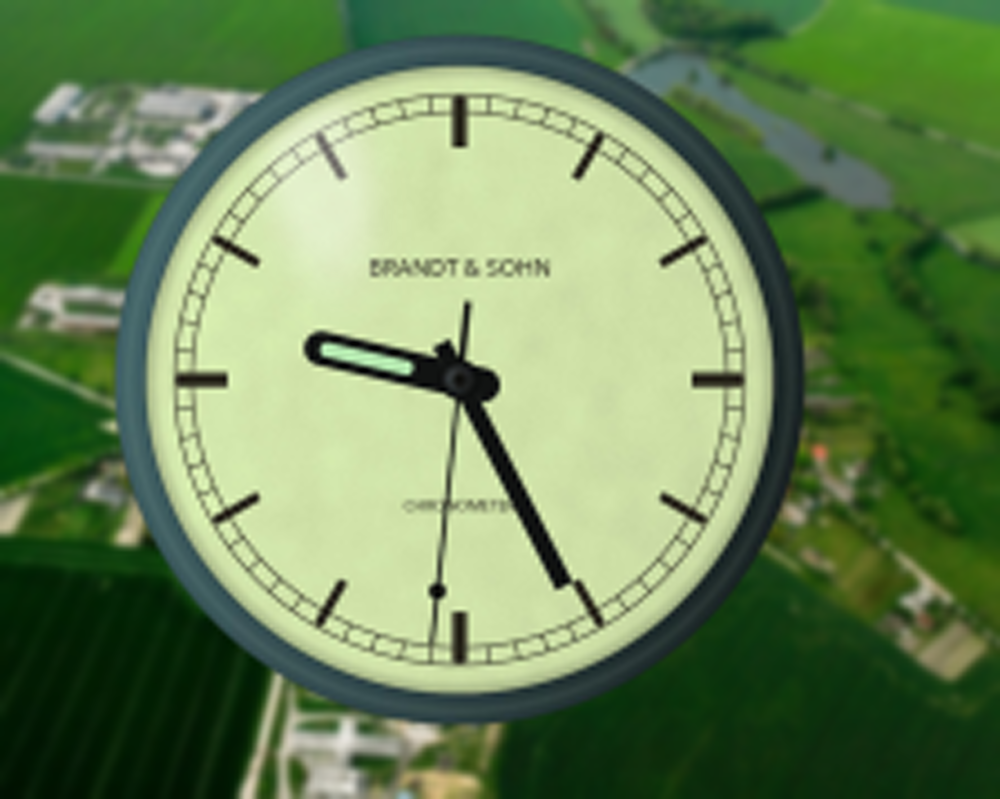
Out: **9:25:31**
